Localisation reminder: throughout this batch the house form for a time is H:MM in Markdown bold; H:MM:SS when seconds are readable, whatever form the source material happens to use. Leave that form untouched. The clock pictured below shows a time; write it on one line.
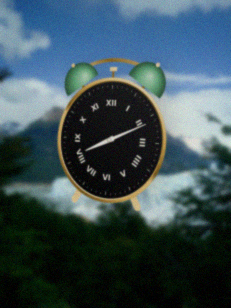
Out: **8:11**
